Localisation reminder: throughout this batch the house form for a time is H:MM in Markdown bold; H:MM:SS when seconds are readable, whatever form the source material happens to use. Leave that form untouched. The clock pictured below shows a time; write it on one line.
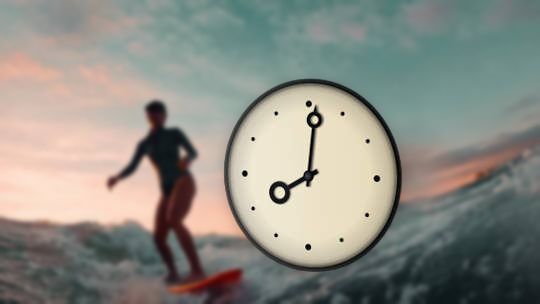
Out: **8:01**
